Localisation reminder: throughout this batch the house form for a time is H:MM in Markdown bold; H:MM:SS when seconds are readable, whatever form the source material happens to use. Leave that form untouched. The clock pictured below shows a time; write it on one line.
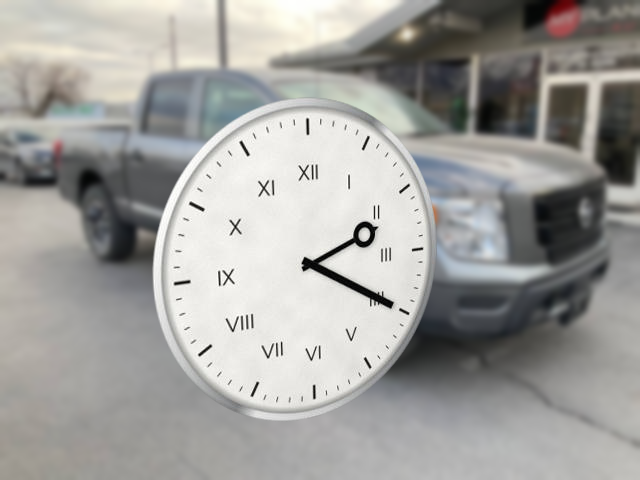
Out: **2:20**
